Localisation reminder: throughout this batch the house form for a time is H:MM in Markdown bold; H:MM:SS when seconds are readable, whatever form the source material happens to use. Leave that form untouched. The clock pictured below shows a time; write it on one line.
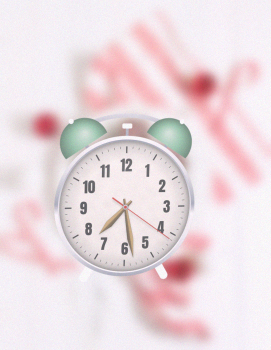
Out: **7:28:21**
